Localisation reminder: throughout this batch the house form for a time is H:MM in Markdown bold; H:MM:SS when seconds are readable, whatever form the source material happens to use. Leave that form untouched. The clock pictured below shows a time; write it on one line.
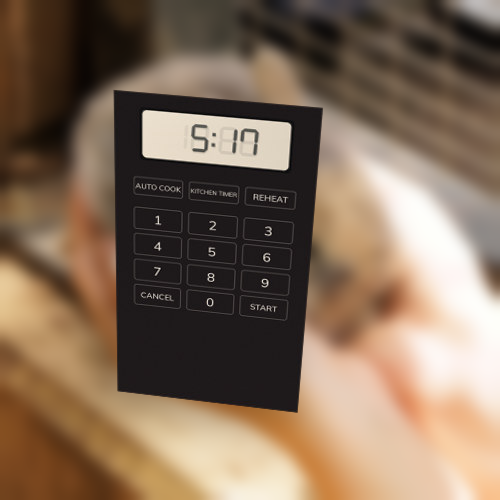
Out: **5:17**
